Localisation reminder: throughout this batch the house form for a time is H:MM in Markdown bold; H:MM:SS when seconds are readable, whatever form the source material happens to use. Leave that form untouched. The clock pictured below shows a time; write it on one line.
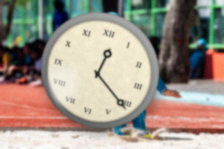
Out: **12:21**
